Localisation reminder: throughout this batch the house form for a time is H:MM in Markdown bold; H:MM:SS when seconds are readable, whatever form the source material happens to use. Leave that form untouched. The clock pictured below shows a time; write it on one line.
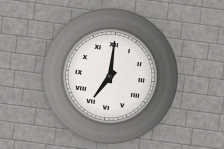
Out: **7:00**
